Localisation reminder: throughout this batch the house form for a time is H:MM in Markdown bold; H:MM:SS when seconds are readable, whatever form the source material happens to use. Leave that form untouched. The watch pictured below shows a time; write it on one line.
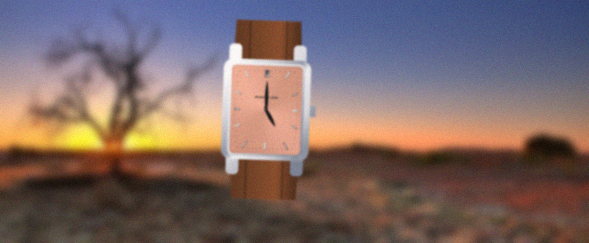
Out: **5:00**
